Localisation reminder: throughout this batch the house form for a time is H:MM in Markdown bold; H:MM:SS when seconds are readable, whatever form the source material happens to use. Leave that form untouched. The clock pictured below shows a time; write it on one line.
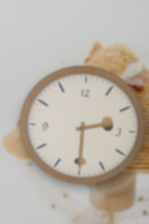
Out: **2:30**
